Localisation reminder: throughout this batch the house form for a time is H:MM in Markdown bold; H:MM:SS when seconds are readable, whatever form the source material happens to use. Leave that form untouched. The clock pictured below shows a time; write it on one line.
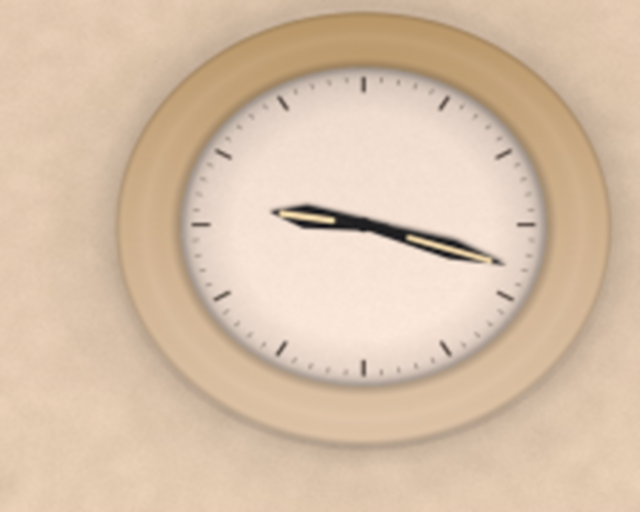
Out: **9:18**
